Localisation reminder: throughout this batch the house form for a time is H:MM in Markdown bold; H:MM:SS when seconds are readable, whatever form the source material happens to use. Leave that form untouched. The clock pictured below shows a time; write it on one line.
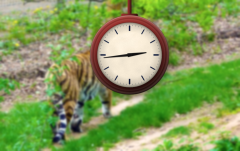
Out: **2:44**
